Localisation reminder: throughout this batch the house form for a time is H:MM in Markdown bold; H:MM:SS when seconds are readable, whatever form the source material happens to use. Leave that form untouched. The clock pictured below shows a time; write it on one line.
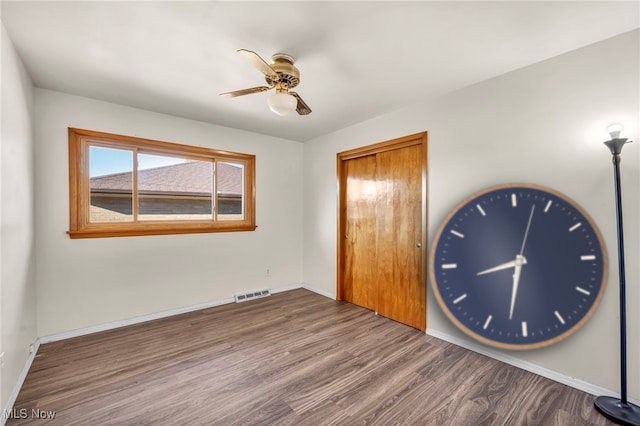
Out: **8:32:03**
